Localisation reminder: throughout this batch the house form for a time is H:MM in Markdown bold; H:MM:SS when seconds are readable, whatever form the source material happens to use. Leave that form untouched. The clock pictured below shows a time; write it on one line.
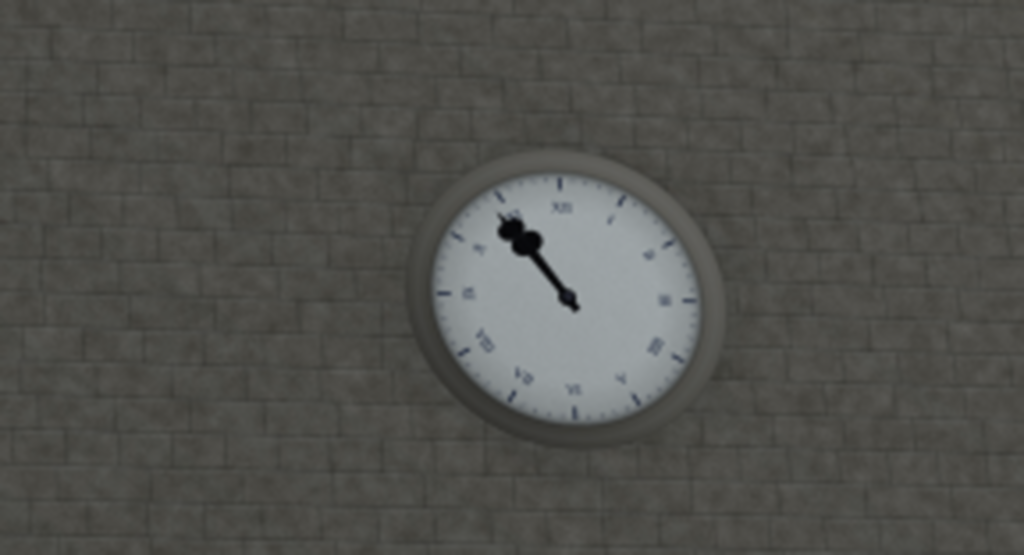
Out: **10:54**
